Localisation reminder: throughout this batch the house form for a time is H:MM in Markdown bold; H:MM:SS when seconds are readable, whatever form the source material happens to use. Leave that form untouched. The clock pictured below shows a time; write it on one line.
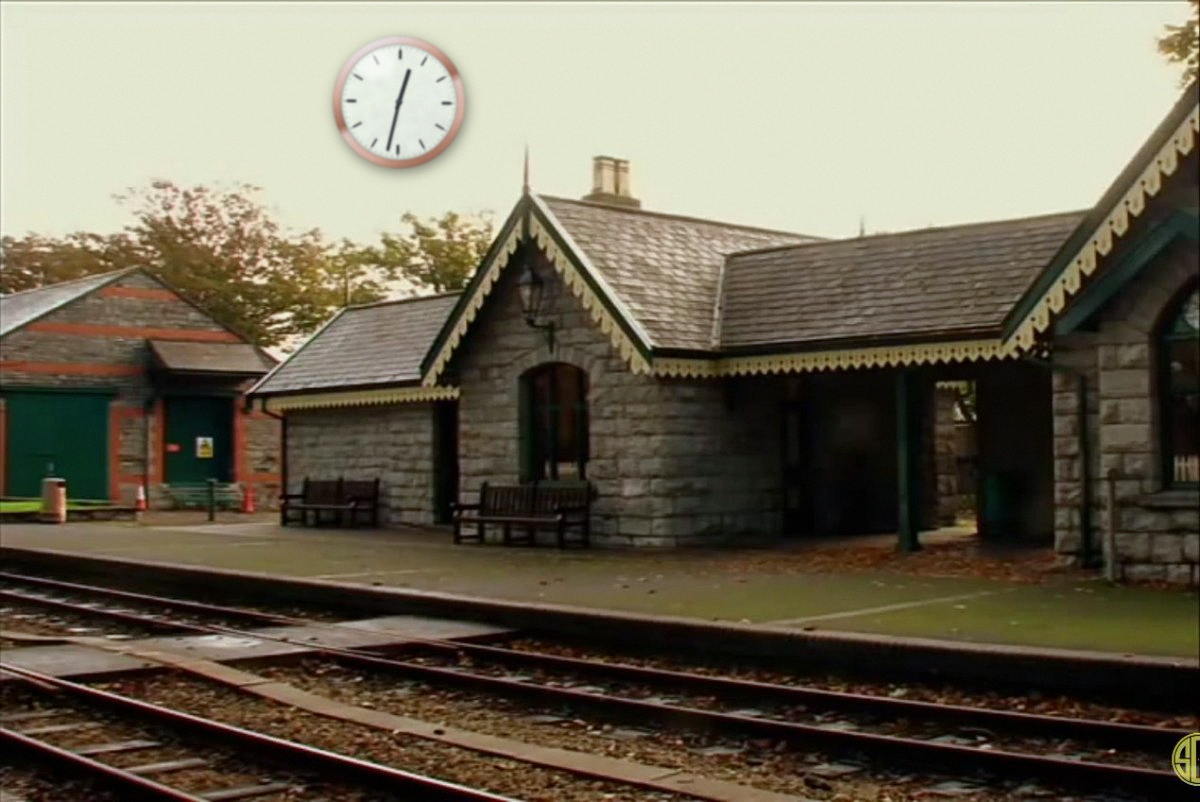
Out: **12:32**
